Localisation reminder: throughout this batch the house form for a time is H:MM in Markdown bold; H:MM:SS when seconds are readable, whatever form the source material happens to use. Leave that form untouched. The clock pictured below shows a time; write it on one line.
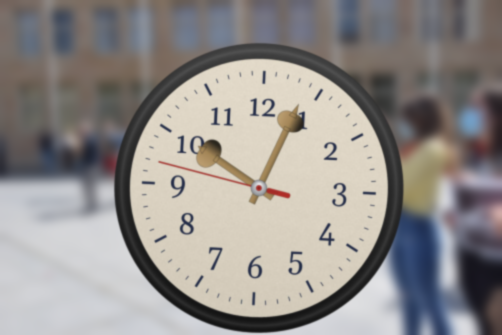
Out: **10:03:47**
